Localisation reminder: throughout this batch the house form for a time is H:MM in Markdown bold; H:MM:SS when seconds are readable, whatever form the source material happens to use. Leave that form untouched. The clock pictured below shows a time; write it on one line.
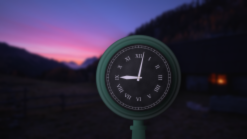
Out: **9:02**
